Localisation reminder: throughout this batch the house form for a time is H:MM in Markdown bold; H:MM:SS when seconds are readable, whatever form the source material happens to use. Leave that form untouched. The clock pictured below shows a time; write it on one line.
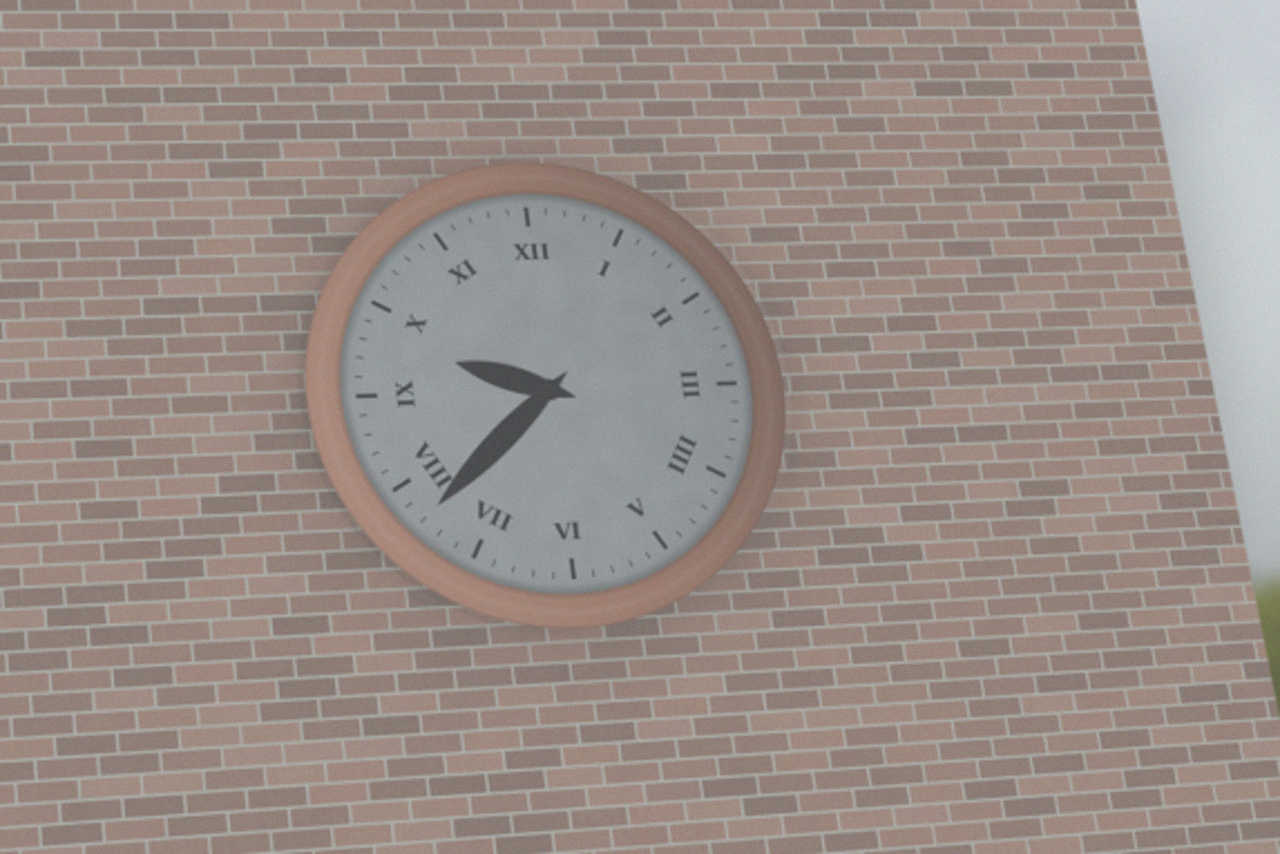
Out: **9:38**
